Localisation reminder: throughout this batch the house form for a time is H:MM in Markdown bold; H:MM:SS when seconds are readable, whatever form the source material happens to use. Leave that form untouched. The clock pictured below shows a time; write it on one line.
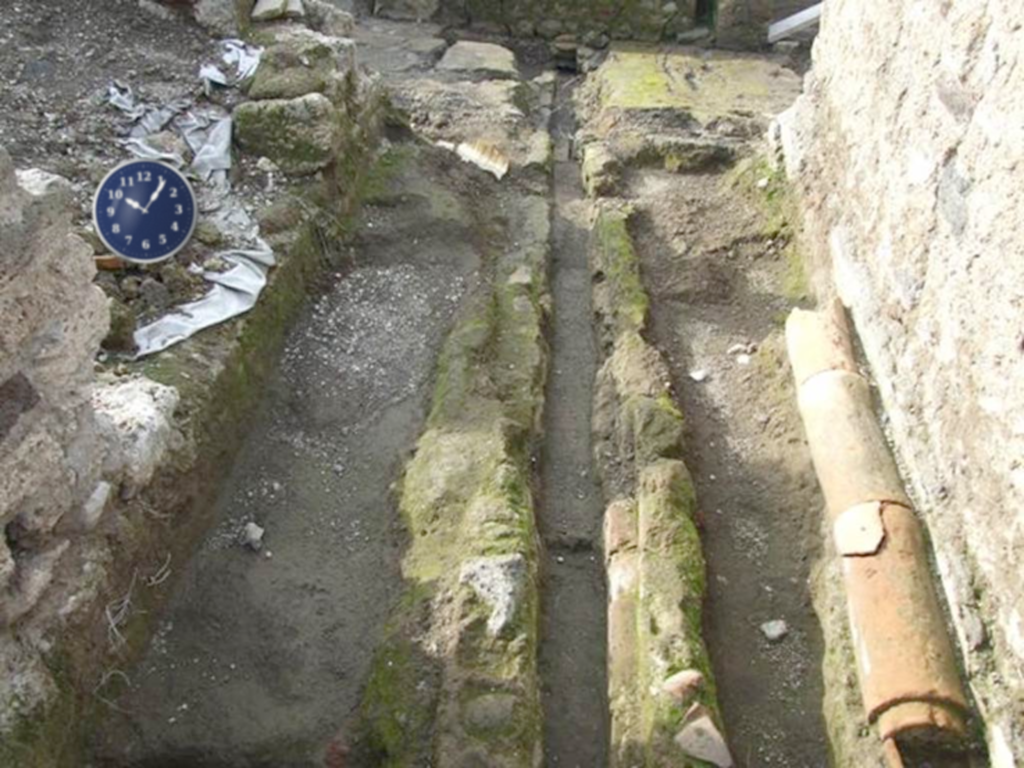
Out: **10:06**
